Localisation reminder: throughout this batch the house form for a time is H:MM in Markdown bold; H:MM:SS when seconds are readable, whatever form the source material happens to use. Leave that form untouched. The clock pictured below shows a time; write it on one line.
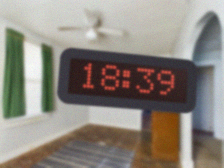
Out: **18:39**
